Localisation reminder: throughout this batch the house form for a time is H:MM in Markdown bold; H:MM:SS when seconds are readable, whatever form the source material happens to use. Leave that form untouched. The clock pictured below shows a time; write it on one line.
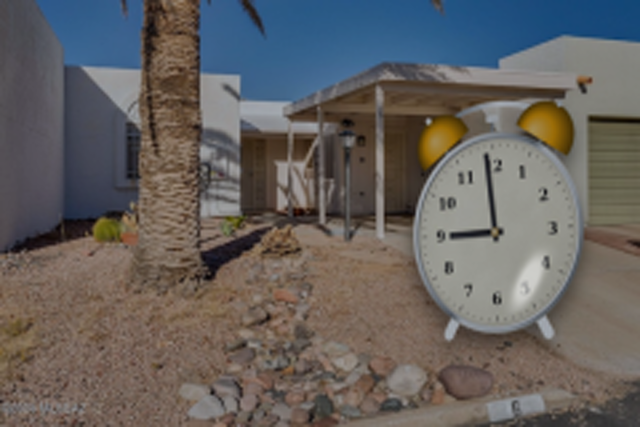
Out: **8:59**
